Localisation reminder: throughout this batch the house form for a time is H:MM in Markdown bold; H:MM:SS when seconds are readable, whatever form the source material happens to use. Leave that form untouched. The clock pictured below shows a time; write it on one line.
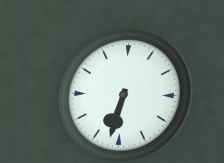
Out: **6:32**
